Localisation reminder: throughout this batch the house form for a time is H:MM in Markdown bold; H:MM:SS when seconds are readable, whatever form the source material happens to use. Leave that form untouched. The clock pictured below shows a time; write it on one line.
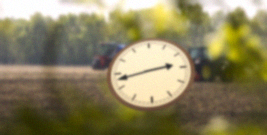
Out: **2:43**
